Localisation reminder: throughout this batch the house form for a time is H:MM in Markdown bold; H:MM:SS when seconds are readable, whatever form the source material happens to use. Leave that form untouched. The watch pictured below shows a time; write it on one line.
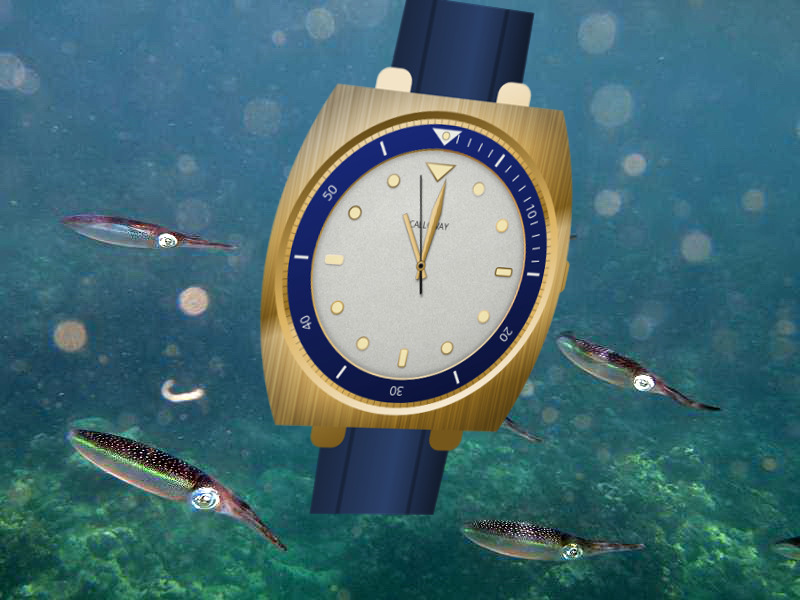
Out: **11:00:58**
